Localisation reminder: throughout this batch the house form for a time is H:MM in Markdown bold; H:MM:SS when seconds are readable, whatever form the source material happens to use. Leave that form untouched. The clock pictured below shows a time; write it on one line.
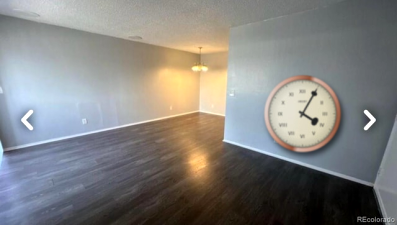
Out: **4:05**
